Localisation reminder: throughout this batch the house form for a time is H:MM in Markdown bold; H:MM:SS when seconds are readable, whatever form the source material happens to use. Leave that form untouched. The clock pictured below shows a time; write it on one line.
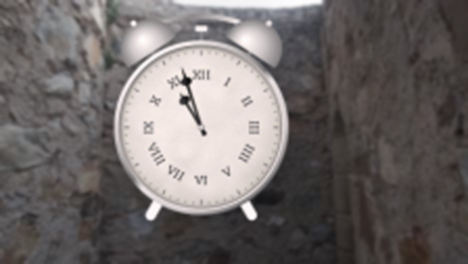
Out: **10:57**
